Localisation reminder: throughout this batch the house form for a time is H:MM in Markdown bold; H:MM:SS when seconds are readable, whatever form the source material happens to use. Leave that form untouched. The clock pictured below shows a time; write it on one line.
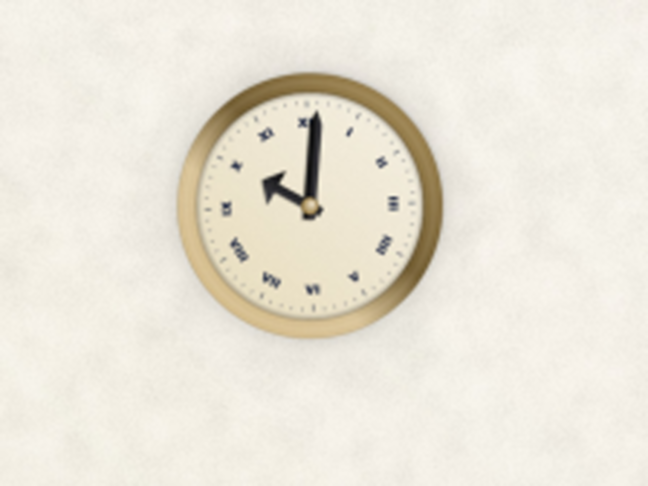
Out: **10:01**
